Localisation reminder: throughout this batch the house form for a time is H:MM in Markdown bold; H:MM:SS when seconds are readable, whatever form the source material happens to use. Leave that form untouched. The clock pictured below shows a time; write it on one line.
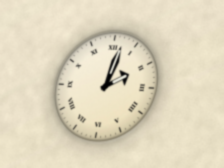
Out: **2:02**
